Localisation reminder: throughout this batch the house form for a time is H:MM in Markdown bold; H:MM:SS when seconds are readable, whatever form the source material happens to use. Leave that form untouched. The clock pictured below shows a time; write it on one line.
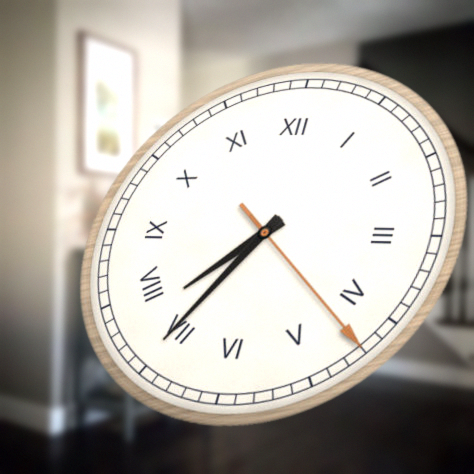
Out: **7:35:22**
